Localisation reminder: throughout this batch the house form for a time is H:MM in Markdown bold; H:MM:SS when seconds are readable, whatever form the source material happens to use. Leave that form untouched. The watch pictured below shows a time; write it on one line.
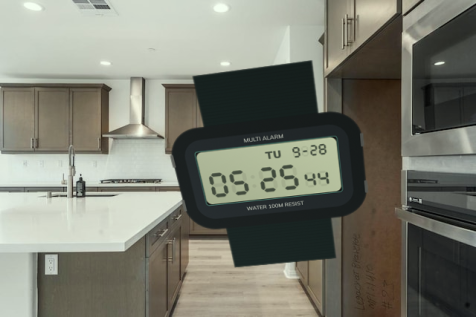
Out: **5:25:44**
